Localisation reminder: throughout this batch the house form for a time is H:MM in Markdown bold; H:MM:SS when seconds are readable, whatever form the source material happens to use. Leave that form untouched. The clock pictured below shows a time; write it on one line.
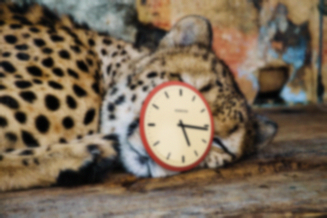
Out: **5:16**
